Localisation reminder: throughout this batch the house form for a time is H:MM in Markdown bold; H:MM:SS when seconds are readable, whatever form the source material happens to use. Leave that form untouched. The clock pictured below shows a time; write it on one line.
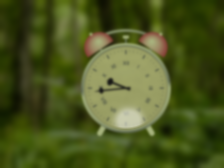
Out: **9:44**
